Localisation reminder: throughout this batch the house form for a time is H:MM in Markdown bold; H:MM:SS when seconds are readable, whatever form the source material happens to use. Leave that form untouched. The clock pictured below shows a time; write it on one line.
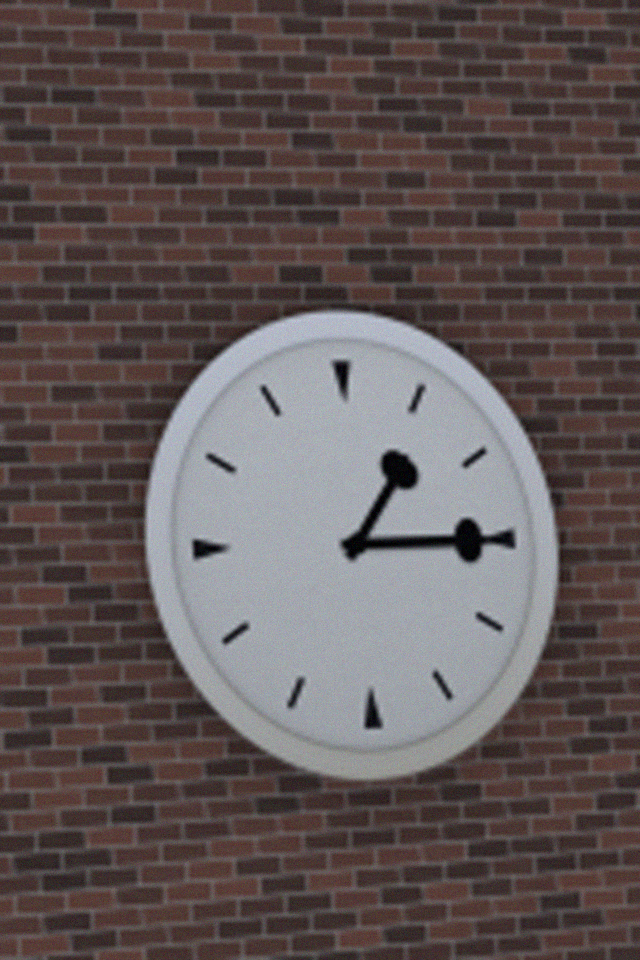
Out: **1:15**
